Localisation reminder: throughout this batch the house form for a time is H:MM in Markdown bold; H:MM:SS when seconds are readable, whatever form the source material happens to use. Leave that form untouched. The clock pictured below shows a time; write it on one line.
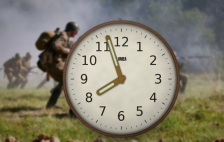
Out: **7:57**
